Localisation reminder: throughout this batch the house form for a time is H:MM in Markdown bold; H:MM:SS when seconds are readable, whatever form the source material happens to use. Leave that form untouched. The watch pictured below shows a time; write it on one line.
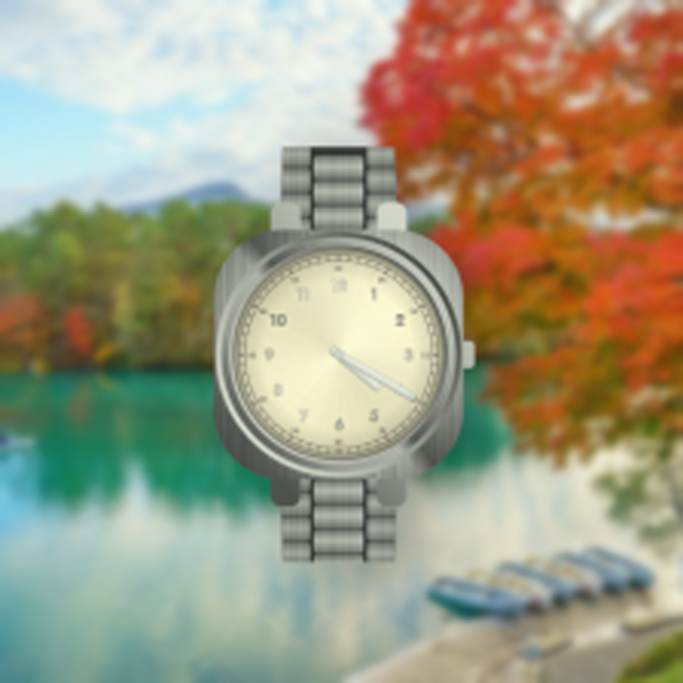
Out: **4:20**
